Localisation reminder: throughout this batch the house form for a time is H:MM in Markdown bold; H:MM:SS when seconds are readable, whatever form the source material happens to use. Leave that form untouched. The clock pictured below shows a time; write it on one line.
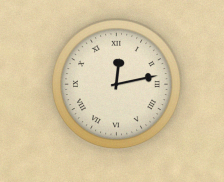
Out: **12:13**
